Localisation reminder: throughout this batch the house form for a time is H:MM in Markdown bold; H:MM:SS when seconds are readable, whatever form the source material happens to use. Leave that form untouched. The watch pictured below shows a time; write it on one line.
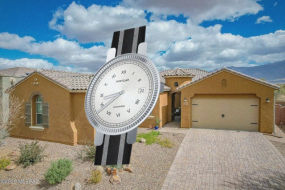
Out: **8:39**
